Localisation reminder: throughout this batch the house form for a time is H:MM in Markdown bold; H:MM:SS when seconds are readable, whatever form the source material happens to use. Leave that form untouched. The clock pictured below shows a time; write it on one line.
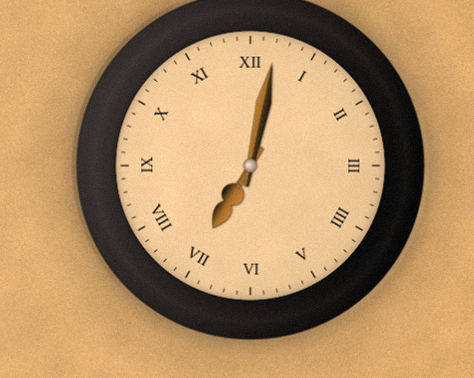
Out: **7:02**
